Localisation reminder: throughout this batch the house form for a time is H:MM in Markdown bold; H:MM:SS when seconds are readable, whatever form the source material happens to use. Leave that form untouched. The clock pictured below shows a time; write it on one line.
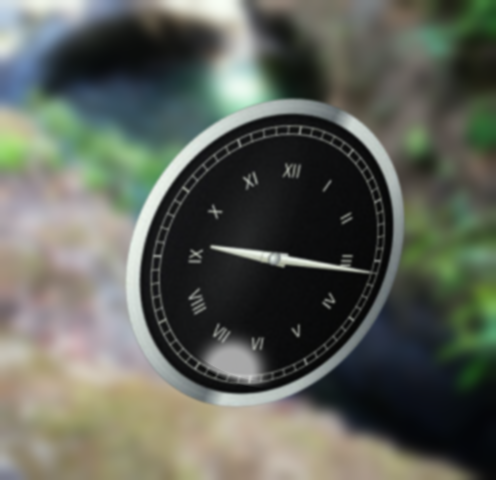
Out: **9:16**
